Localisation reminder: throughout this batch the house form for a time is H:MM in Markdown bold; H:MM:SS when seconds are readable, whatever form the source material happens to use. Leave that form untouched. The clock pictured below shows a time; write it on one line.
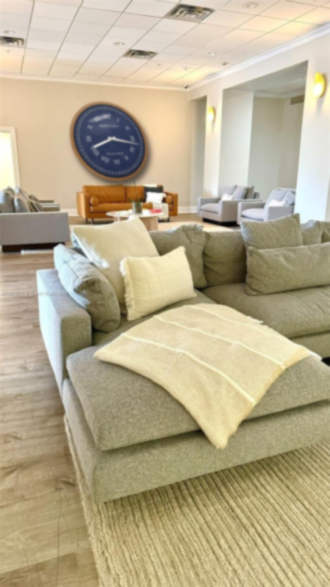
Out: **8:17**
